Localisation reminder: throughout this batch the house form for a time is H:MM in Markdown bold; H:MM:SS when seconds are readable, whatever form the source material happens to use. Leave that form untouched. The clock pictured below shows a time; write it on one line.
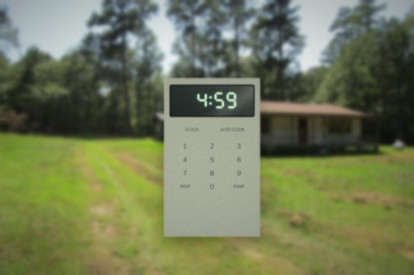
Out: **4:59**
